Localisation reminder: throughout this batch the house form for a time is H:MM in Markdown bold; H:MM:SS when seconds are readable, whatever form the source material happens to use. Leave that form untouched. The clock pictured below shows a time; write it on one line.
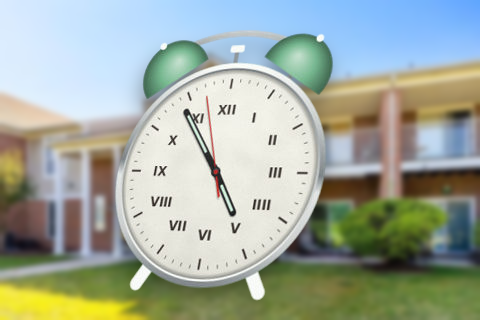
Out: **4:53:57**
